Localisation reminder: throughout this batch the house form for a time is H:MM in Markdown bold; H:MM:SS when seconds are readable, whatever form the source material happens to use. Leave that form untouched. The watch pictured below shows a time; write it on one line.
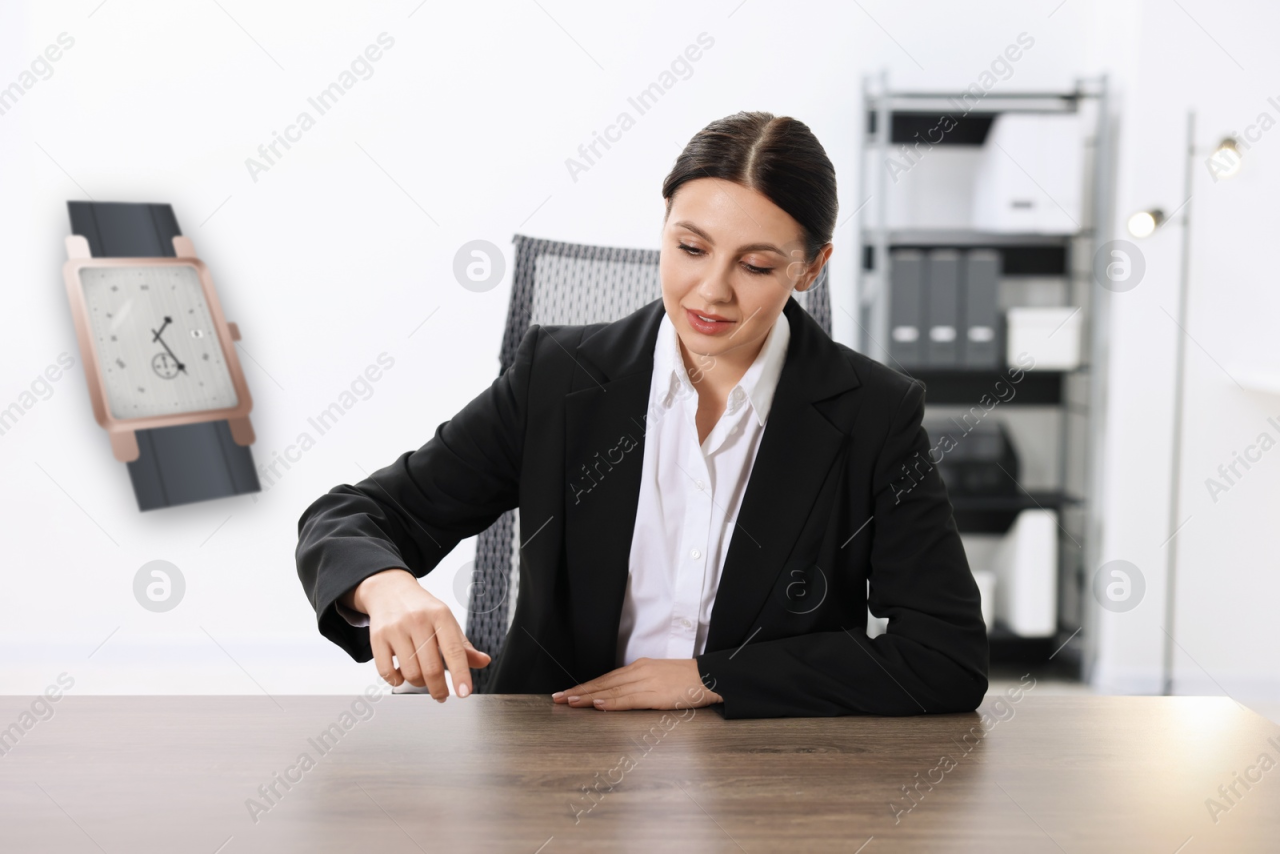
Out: **1:26**
